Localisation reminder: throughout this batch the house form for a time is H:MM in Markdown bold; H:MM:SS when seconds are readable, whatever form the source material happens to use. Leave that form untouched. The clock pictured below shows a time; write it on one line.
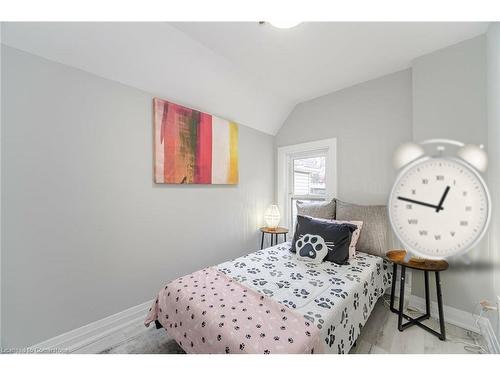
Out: **12:47**
